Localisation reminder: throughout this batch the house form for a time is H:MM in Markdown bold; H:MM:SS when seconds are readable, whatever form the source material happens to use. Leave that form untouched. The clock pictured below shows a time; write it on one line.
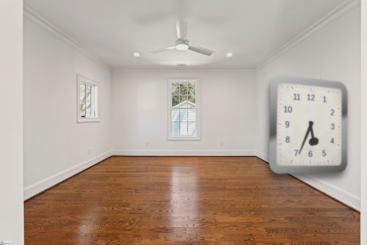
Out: **5:34**
